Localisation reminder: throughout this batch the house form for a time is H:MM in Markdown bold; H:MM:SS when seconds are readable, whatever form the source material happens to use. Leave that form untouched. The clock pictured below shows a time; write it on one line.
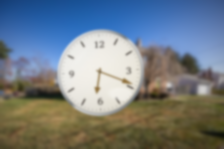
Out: **6:19**
